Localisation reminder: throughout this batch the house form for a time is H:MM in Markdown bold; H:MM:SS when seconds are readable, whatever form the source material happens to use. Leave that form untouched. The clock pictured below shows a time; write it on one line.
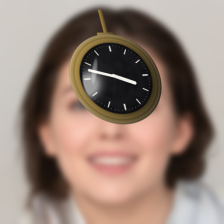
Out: **3:48**
